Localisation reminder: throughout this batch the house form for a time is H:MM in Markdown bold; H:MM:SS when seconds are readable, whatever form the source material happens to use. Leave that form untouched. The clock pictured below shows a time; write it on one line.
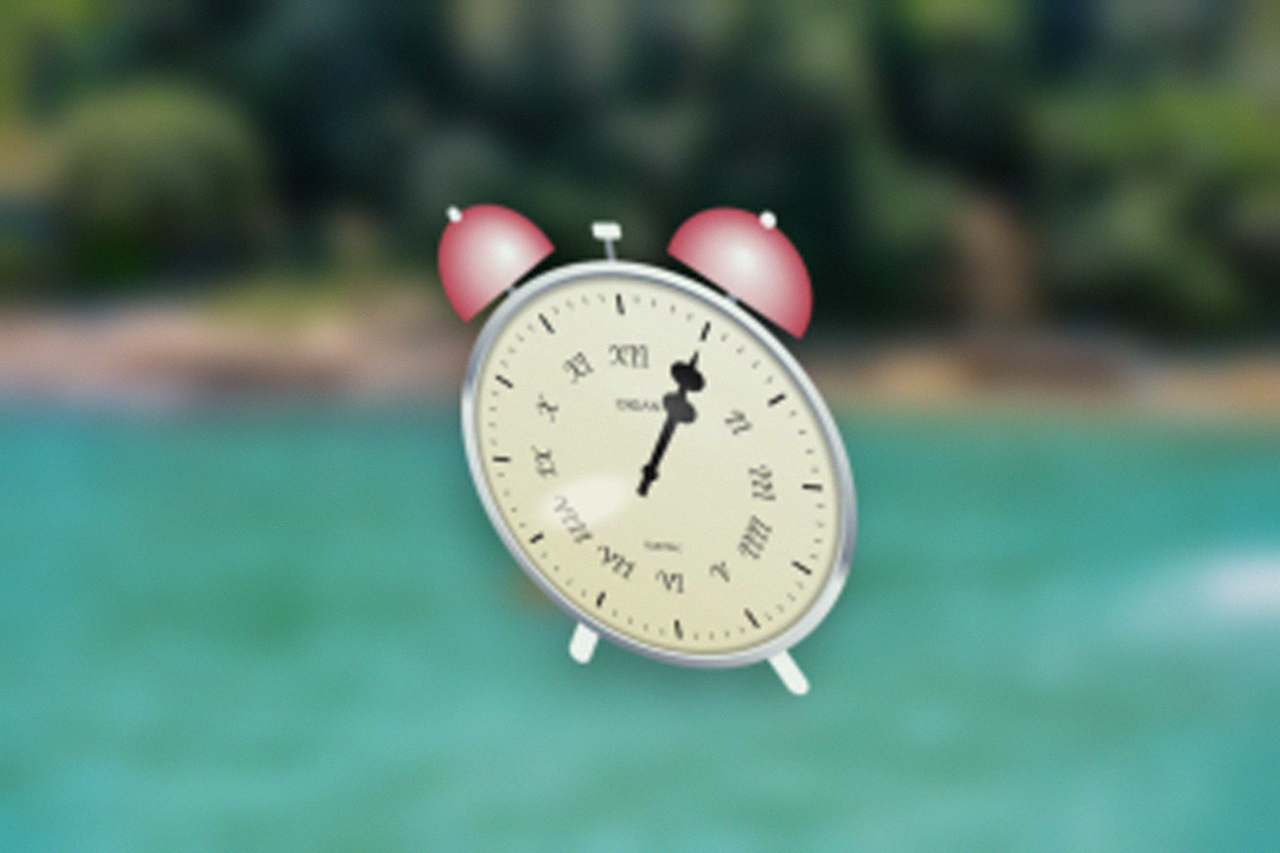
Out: **1:05**
